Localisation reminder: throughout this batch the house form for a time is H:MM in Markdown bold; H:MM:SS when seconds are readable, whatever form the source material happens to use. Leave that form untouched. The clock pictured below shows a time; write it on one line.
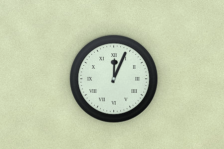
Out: **12:04**
